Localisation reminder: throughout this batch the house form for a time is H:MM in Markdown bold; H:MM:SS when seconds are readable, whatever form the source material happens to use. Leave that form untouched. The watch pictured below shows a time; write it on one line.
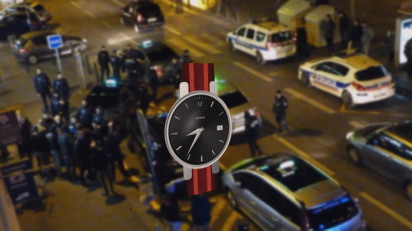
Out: **8:36**
